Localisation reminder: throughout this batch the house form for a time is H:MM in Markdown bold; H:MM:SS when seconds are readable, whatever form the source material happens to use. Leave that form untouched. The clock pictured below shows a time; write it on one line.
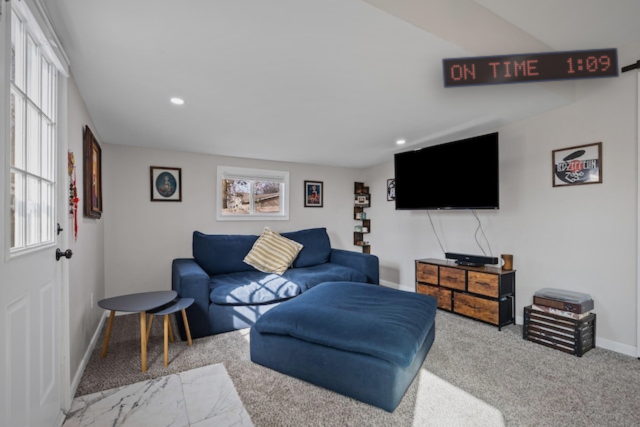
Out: **1:09**
